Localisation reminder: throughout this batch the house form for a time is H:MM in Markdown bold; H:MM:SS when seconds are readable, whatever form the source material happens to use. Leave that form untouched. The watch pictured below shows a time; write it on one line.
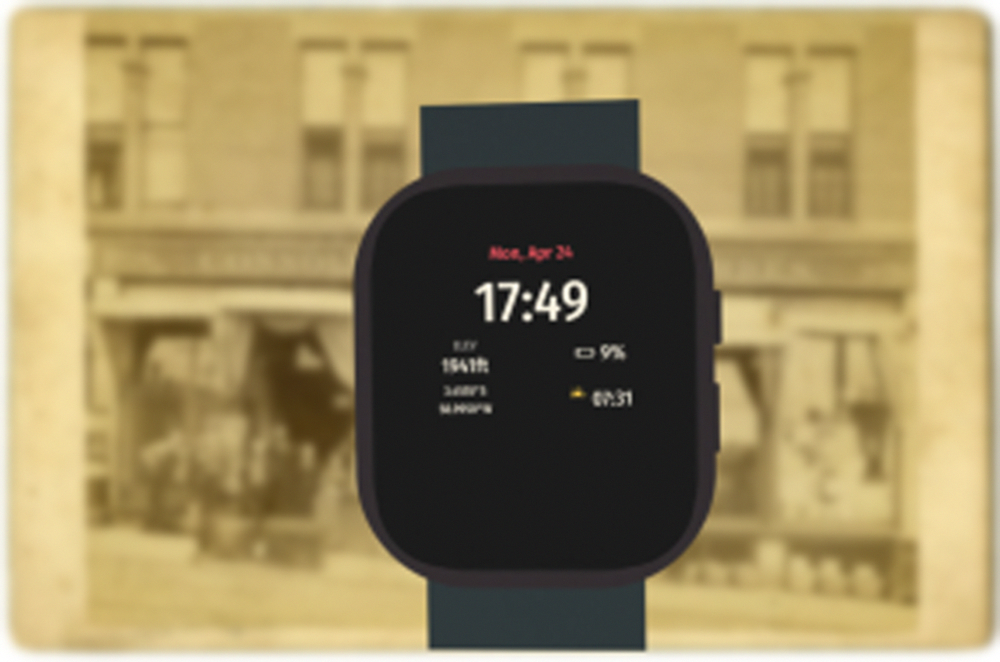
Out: **17:49**
